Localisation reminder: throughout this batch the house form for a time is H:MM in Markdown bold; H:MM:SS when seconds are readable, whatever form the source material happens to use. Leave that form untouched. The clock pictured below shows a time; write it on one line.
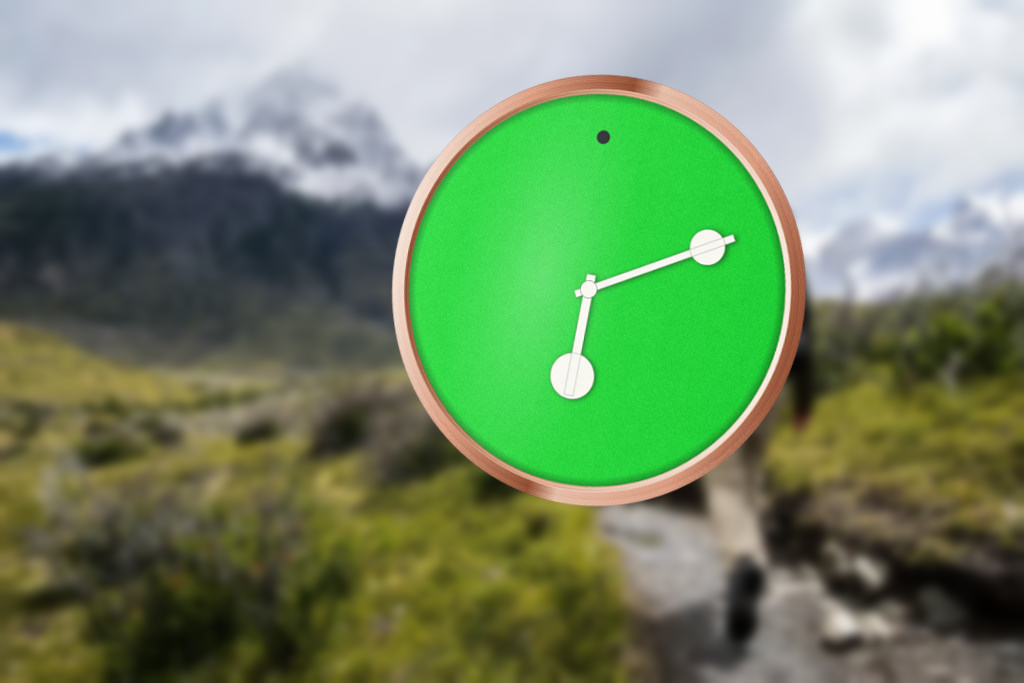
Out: **6:11**
